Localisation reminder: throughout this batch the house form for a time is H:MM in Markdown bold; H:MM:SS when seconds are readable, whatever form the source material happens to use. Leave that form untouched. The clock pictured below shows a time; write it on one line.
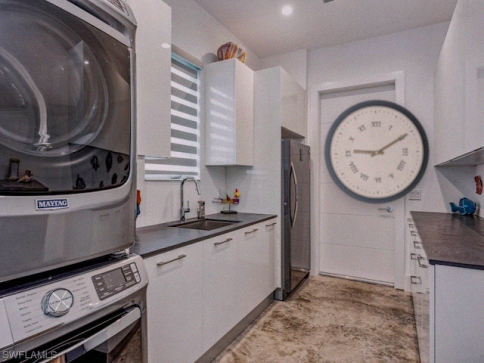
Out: **9:10**
